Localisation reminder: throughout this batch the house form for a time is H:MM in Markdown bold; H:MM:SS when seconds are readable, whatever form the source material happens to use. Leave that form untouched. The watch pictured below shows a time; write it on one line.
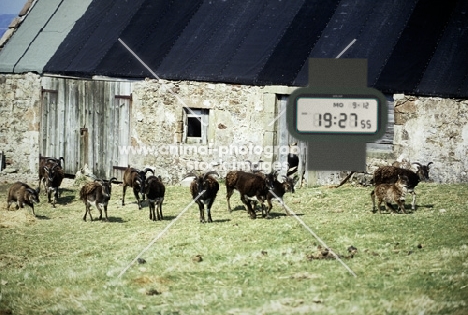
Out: **19:27**
